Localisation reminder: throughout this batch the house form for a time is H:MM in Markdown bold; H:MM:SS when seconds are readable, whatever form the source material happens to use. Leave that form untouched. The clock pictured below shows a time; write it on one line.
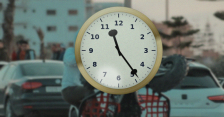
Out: **11:24**
